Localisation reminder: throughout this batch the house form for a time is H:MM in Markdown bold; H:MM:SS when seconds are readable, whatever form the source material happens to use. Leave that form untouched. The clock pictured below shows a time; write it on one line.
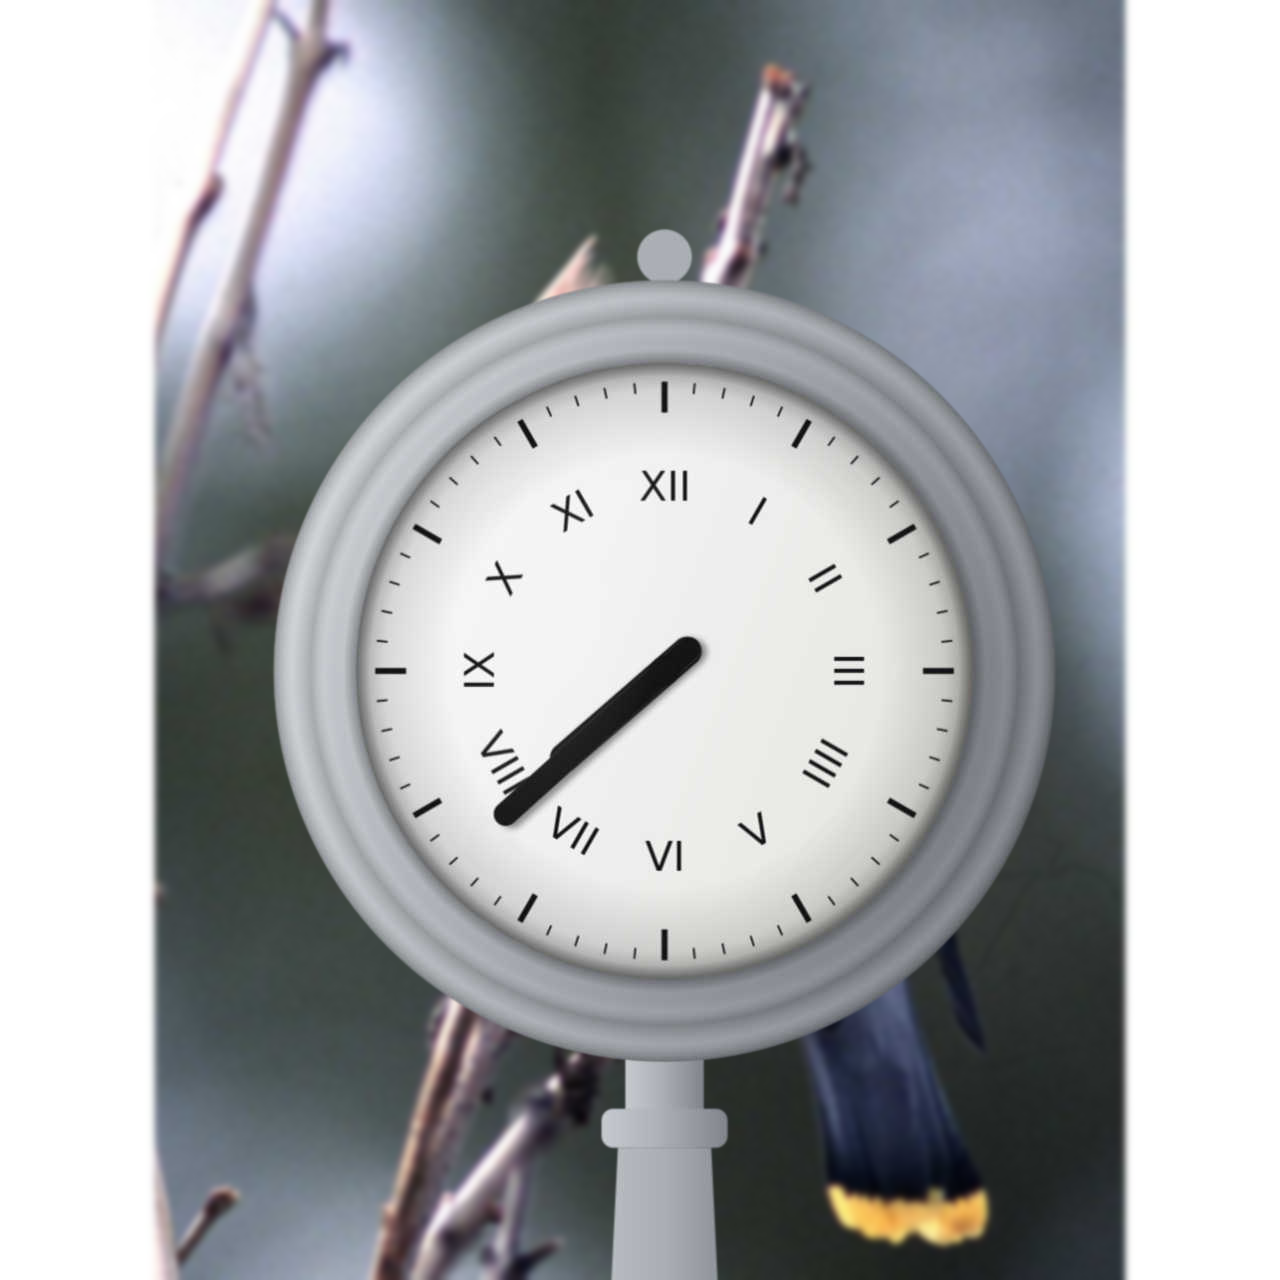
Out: **7:38**
